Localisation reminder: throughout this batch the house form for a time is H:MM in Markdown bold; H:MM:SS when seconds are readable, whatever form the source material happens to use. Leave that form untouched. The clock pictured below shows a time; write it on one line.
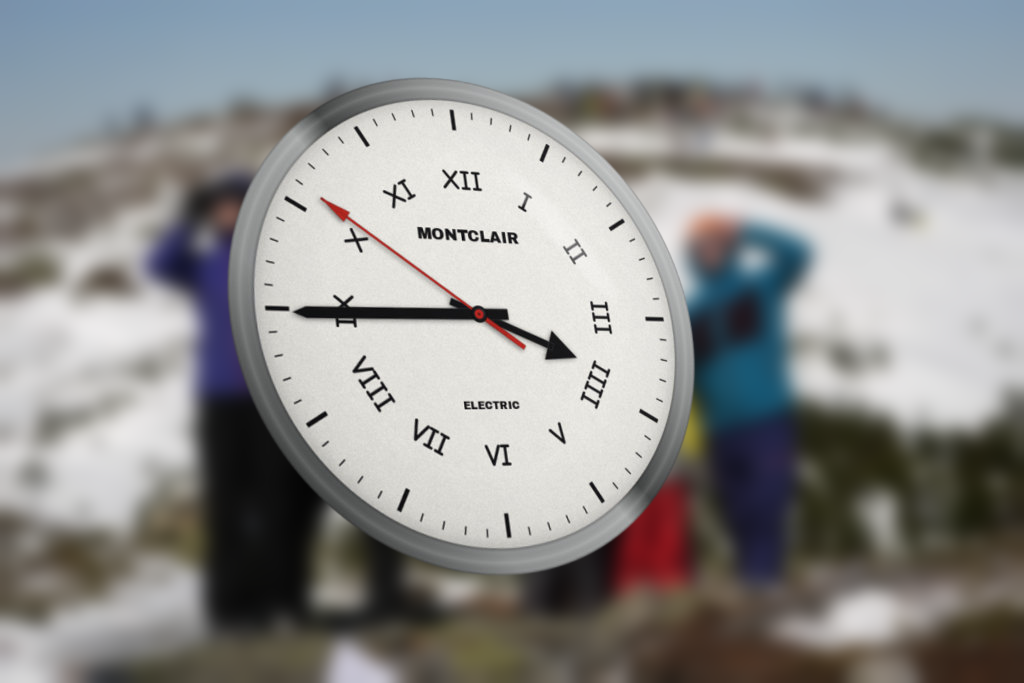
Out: **3:44:51**
